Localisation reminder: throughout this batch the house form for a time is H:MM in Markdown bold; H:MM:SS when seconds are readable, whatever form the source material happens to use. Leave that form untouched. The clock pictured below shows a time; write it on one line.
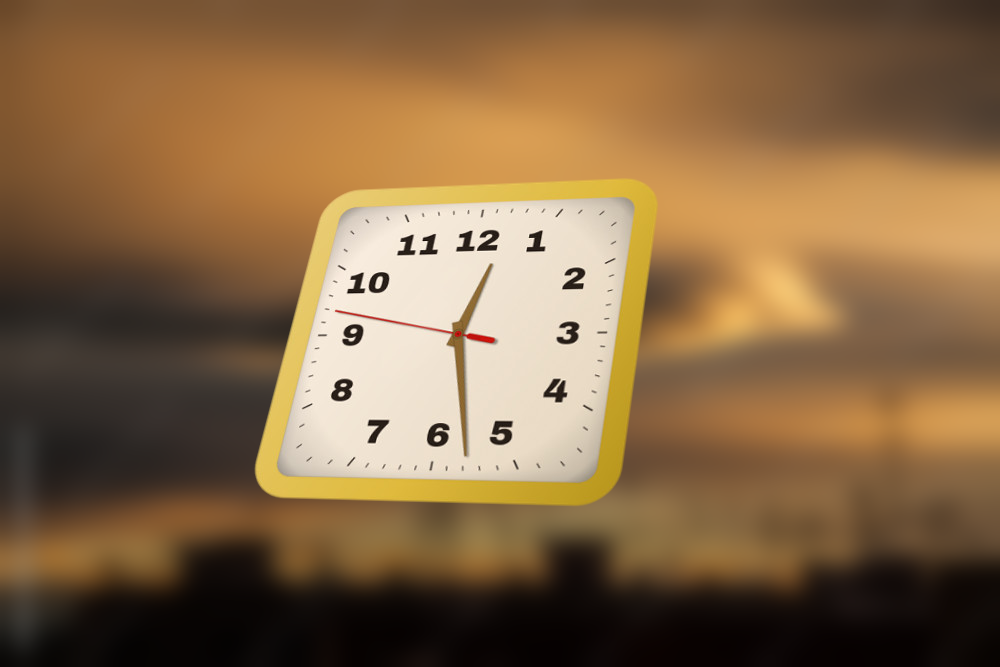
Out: **12:27:47**
